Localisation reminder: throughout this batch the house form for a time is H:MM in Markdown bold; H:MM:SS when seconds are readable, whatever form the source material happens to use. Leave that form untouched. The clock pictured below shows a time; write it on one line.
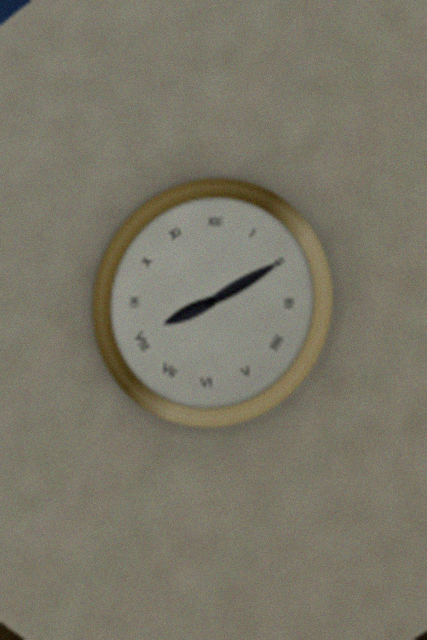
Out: **8:10**
